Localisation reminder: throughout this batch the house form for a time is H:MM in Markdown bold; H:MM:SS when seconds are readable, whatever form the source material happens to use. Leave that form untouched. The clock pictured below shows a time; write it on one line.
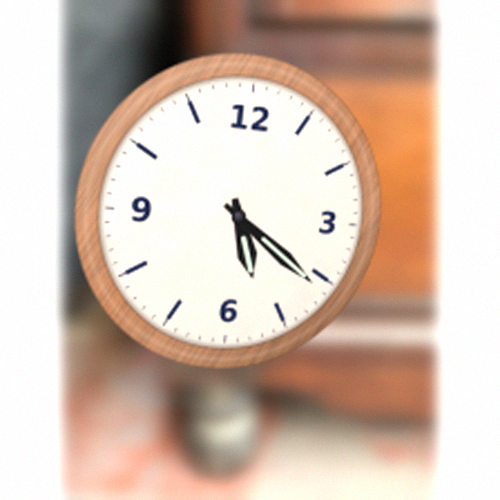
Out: **5:21**
